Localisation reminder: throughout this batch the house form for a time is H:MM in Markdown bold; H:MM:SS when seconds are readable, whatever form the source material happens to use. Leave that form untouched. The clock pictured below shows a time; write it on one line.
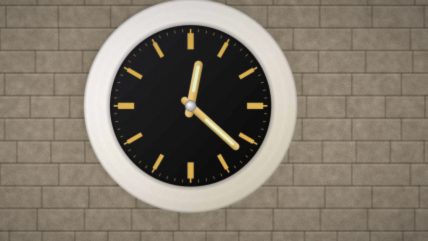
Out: **12:22**
